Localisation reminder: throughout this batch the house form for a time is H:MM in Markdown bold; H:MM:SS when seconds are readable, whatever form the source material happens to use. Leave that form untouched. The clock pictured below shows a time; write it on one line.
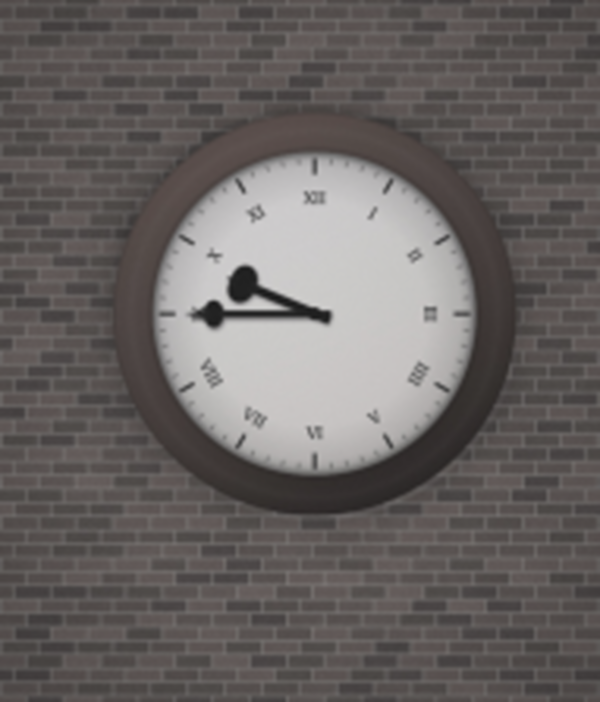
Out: **9:45**
